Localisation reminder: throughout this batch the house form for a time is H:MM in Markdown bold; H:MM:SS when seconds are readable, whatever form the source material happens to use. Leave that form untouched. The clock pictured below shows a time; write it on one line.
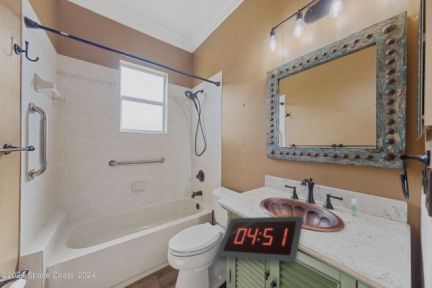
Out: **4:51**
